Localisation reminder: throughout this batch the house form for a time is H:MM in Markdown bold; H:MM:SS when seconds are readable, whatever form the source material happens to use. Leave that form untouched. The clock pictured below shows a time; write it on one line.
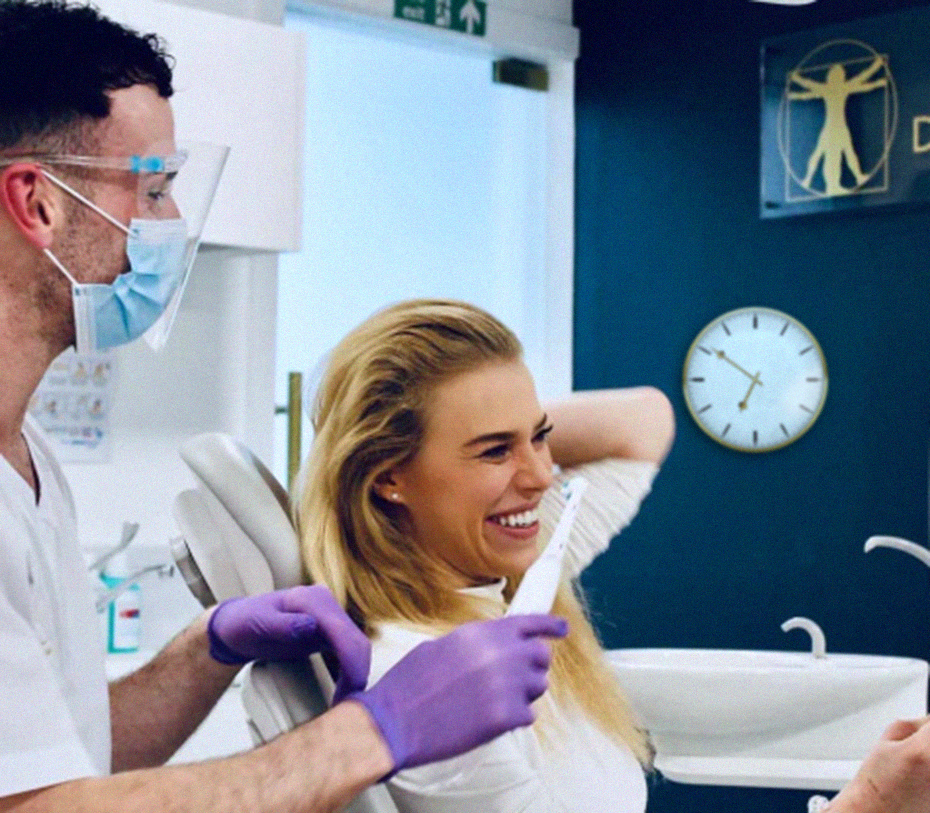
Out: **6:51**
